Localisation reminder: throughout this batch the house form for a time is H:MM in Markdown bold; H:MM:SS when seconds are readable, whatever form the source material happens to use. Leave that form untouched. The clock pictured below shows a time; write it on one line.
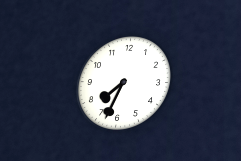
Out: **7:33**
